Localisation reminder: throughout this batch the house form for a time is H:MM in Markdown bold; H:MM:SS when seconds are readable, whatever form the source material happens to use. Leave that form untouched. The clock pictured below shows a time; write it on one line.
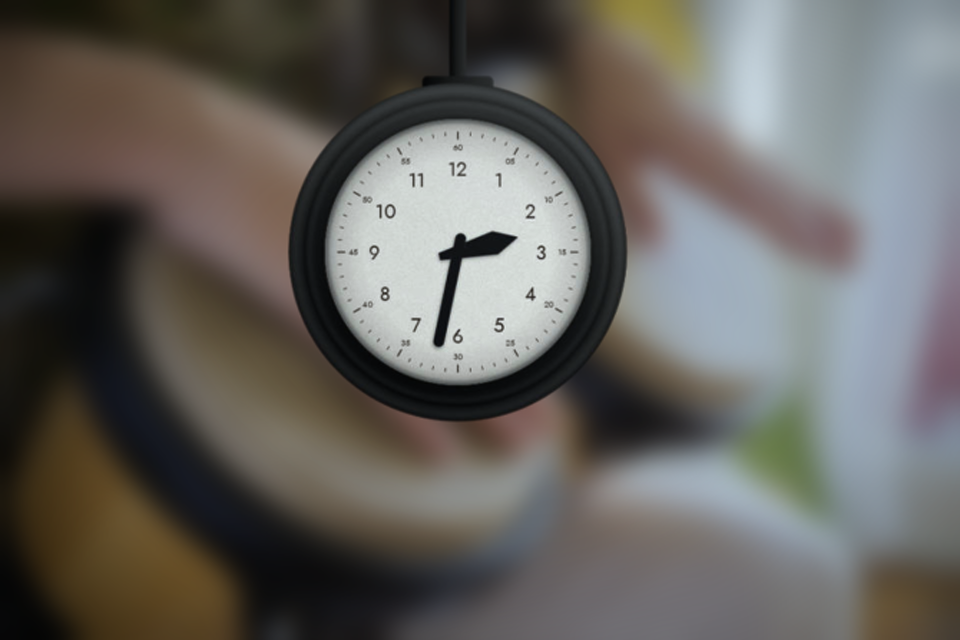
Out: **2:32**
